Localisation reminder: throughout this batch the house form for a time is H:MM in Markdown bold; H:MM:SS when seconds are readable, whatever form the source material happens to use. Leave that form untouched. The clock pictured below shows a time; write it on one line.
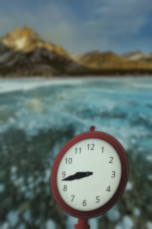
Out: **8:43**
